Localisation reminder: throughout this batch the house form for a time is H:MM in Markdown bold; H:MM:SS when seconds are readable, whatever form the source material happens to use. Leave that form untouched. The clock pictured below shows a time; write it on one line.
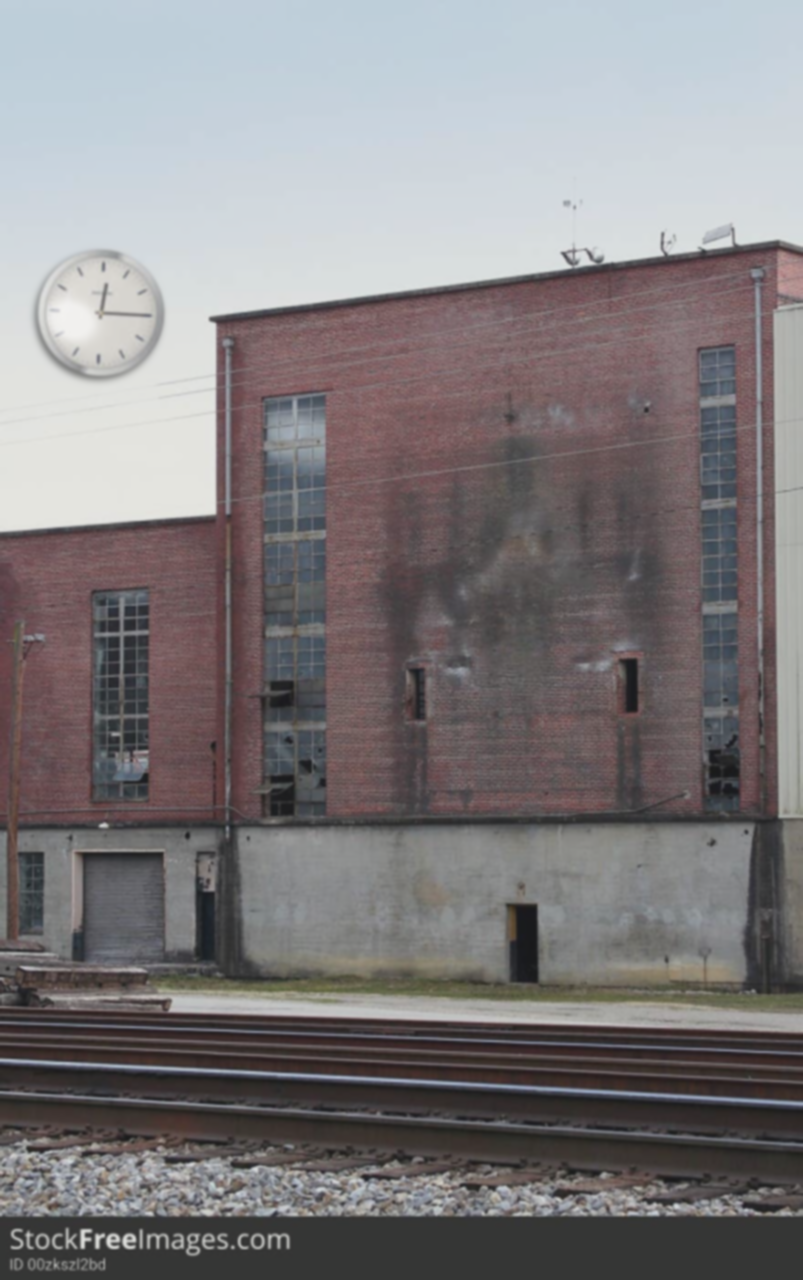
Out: **12:15**
